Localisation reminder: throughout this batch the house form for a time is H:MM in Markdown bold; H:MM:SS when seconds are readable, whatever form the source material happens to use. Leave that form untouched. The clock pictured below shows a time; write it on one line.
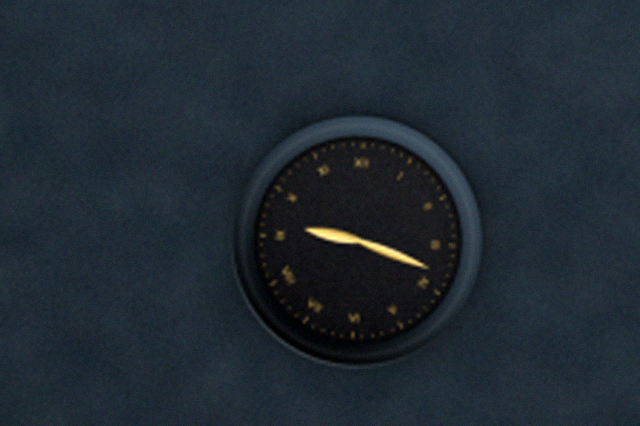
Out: **9:18**
